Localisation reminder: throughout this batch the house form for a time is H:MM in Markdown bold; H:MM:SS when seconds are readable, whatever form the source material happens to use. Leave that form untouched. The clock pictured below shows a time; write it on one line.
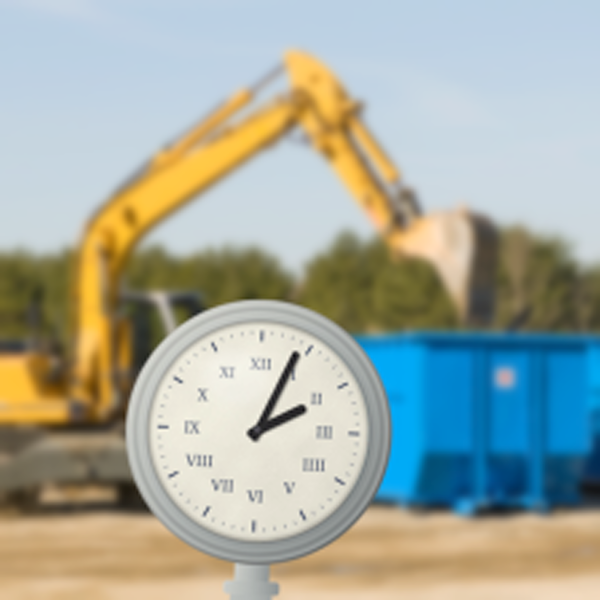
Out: **2:04**
